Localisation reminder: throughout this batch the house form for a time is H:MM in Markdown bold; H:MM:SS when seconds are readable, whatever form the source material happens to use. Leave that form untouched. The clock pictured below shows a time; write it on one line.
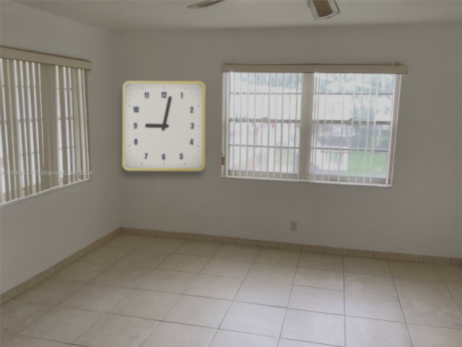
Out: **9:02**
